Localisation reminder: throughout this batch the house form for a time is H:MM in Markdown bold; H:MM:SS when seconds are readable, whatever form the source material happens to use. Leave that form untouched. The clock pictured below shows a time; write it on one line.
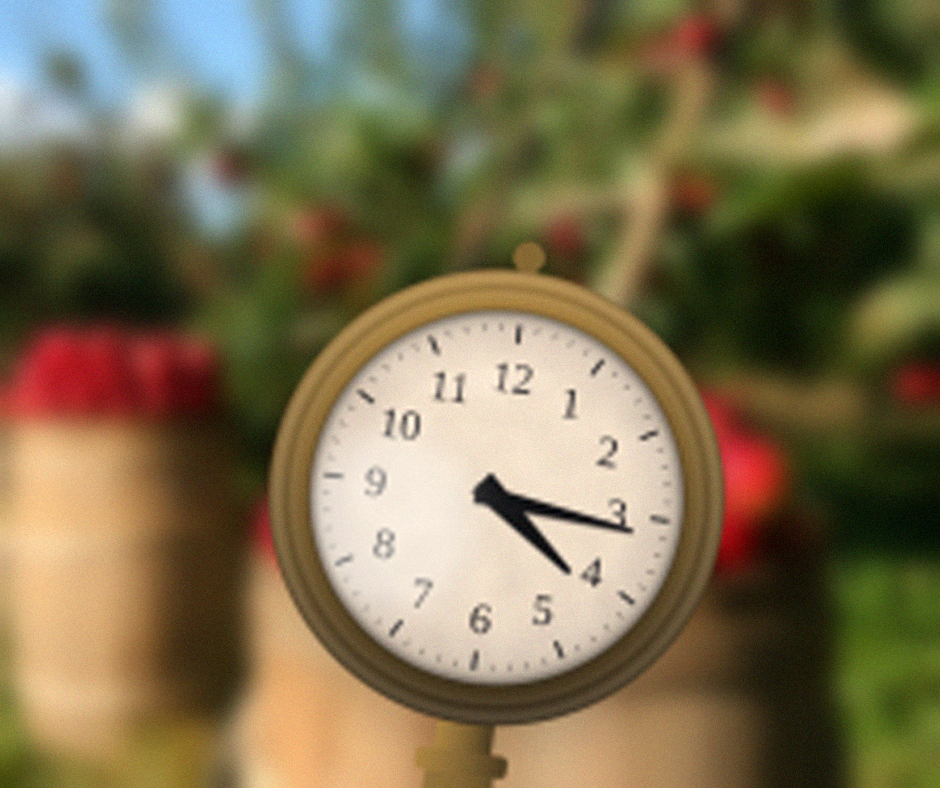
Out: **4:16**
